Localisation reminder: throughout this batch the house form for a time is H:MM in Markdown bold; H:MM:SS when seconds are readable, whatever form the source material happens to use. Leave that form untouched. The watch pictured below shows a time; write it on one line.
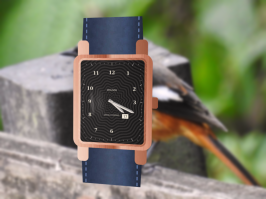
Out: **4:19**
